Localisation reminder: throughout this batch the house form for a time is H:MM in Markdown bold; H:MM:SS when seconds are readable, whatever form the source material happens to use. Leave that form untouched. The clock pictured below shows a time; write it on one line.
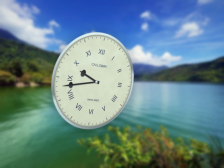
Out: **9:43**
